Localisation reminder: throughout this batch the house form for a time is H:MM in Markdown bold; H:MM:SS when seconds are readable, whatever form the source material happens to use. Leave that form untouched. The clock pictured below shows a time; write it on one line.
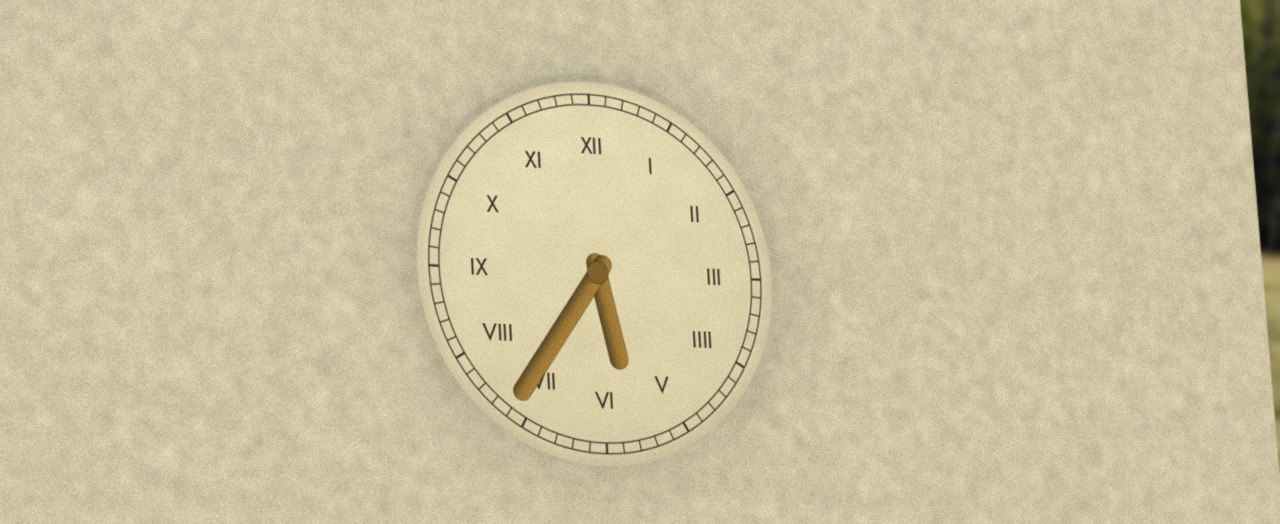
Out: **5:36**
